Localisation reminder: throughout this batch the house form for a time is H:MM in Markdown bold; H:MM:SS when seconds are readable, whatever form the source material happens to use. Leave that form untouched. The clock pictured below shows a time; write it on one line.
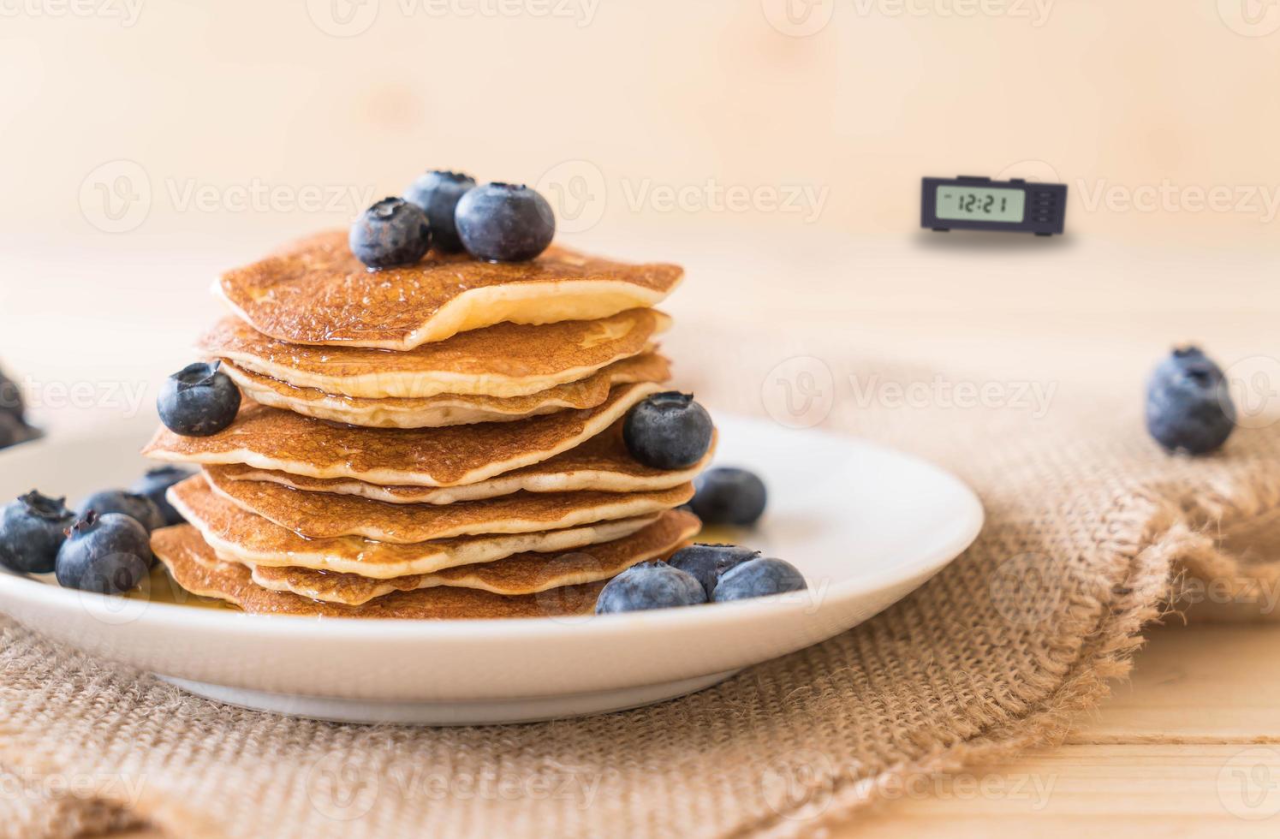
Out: **12:21**
